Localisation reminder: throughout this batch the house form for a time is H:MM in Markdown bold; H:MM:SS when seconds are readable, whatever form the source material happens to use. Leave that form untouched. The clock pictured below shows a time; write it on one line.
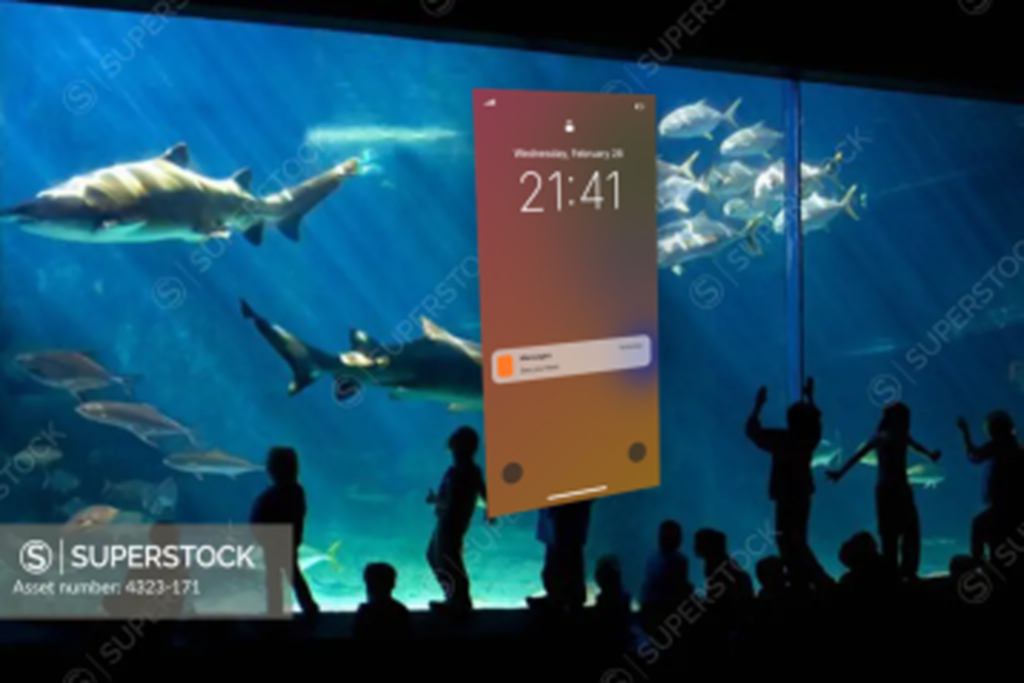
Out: **21:41**
